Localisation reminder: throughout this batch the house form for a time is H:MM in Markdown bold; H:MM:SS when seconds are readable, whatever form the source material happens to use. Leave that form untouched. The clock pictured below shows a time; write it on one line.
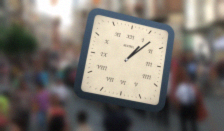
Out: **1:07**
